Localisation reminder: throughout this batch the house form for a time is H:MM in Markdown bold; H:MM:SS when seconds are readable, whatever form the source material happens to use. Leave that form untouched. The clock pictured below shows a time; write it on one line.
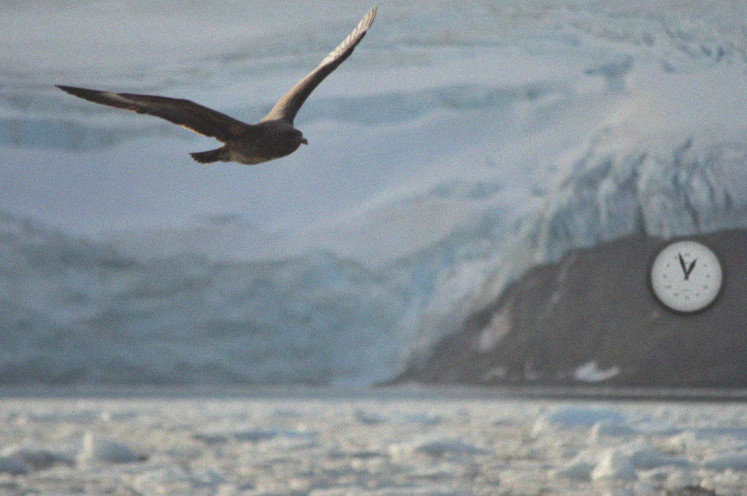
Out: **12:57**
